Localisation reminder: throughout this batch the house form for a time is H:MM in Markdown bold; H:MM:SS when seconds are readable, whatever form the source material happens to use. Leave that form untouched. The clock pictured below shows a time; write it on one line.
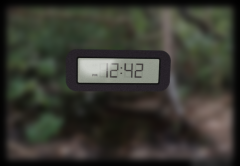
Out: **12:42**
